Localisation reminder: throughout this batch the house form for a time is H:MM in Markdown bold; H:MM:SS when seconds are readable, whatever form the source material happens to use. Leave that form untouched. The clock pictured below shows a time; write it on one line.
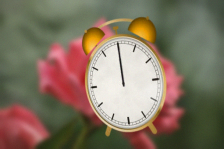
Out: **12:00**
